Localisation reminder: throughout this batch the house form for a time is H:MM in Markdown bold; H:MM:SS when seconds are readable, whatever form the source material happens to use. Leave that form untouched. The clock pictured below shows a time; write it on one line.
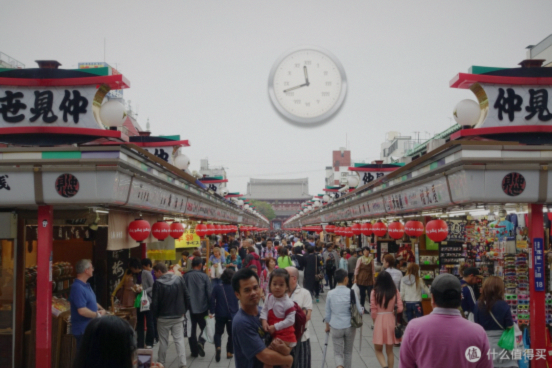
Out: **11:42**
